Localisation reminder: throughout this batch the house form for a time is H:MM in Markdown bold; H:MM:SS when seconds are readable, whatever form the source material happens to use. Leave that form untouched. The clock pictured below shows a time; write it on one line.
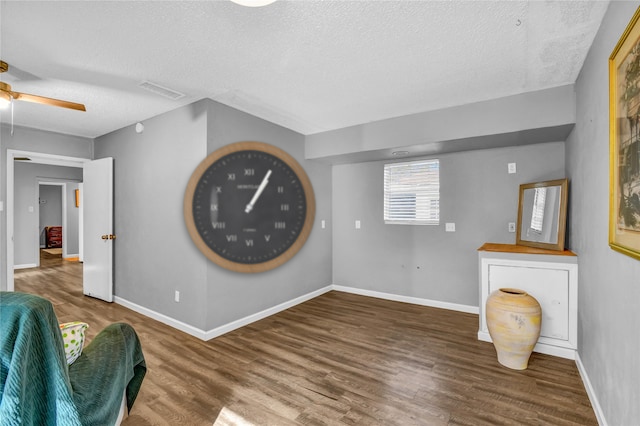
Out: **1:05**
